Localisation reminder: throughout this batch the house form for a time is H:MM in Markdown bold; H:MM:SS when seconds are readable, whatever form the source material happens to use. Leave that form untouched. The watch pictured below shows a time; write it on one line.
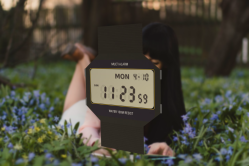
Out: **11:23:59**
